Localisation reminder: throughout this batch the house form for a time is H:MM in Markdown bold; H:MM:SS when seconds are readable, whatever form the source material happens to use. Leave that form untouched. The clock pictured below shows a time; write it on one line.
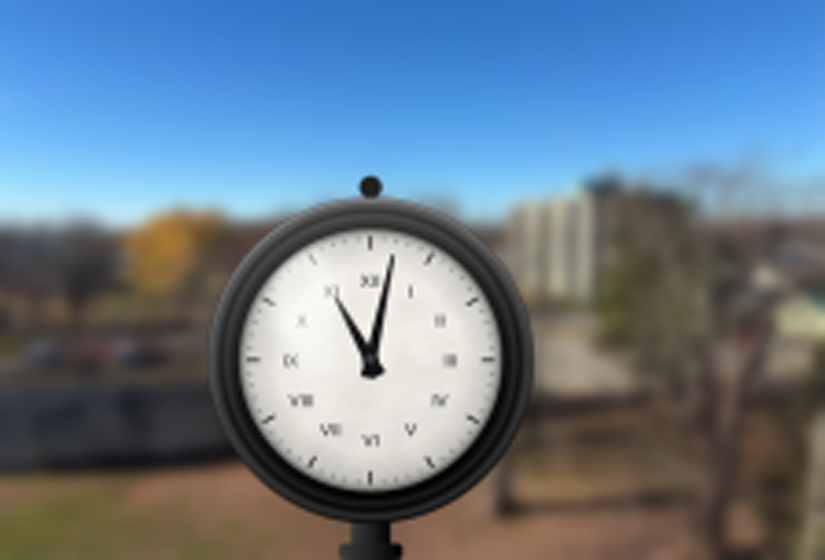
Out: **11:02**
